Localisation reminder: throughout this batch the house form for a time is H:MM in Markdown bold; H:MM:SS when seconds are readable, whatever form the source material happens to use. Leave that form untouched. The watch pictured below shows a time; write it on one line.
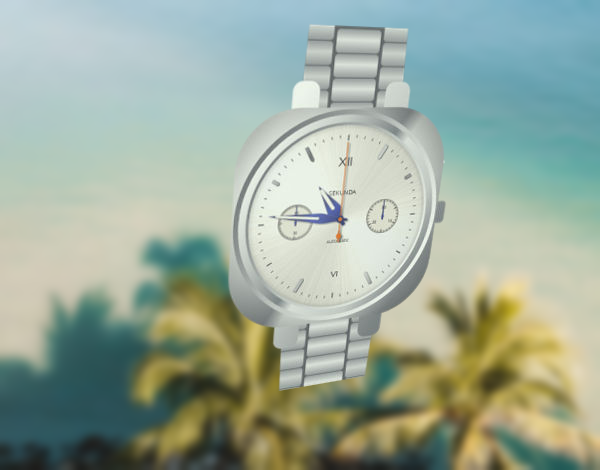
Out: **10:46**
